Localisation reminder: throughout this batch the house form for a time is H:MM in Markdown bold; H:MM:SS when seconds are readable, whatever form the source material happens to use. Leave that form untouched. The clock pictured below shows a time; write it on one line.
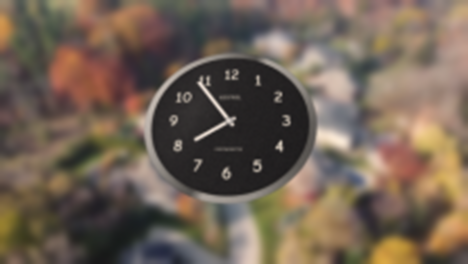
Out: **7:54**
